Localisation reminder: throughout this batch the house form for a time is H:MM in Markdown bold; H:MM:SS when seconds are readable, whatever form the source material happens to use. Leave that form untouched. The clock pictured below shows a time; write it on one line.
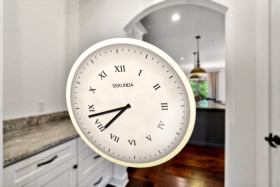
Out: **7:43**
